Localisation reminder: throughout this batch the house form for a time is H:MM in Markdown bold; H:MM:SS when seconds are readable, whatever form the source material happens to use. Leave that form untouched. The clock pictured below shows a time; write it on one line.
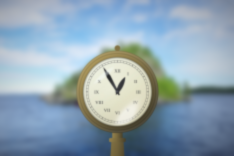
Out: **12:55**
